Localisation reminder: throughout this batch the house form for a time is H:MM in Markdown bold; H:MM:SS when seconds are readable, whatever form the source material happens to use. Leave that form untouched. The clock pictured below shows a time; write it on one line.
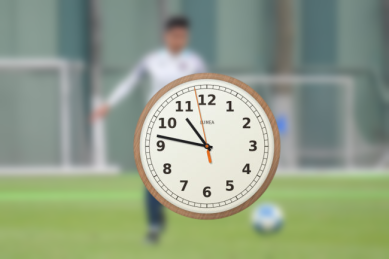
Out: **10:46:58**
